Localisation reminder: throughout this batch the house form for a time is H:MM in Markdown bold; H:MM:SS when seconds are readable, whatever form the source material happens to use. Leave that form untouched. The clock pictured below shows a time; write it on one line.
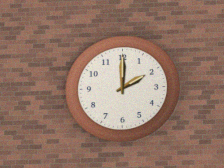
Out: **2:00**
